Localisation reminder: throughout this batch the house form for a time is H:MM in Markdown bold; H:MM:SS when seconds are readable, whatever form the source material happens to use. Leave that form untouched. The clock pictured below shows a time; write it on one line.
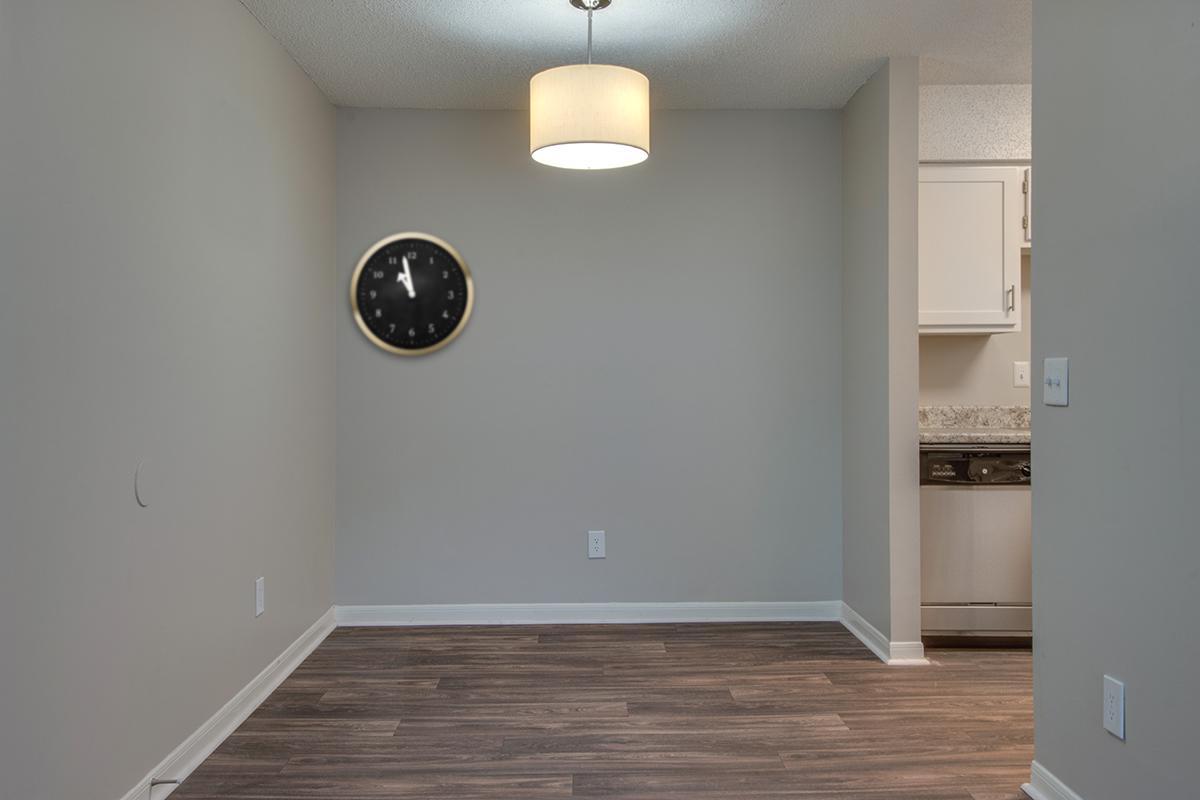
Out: **10:58**
